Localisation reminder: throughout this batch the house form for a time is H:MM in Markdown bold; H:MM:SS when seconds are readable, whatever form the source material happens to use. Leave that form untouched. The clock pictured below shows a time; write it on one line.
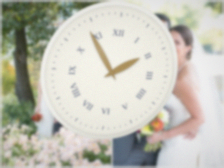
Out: **1:54**
